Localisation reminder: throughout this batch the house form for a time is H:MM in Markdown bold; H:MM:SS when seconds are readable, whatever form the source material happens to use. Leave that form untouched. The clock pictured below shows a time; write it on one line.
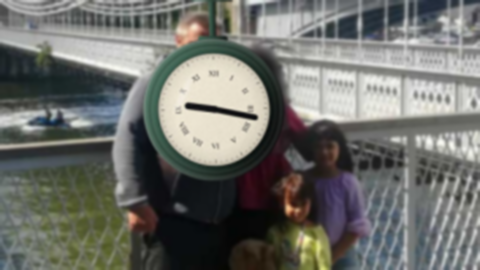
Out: **9:17**
